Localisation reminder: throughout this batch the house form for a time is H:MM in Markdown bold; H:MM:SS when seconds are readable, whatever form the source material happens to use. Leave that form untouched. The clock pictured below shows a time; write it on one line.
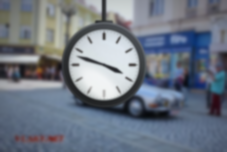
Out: **3:48**
